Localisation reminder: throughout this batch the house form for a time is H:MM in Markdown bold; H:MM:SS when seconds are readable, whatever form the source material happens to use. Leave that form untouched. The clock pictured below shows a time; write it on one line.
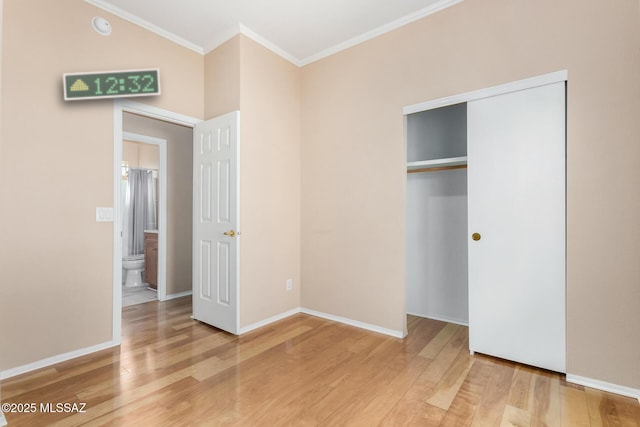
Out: **12:32**
